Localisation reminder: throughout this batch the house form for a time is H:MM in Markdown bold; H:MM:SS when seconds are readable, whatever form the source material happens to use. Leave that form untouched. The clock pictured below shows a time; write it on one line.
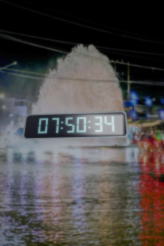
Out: **7:50:34**
